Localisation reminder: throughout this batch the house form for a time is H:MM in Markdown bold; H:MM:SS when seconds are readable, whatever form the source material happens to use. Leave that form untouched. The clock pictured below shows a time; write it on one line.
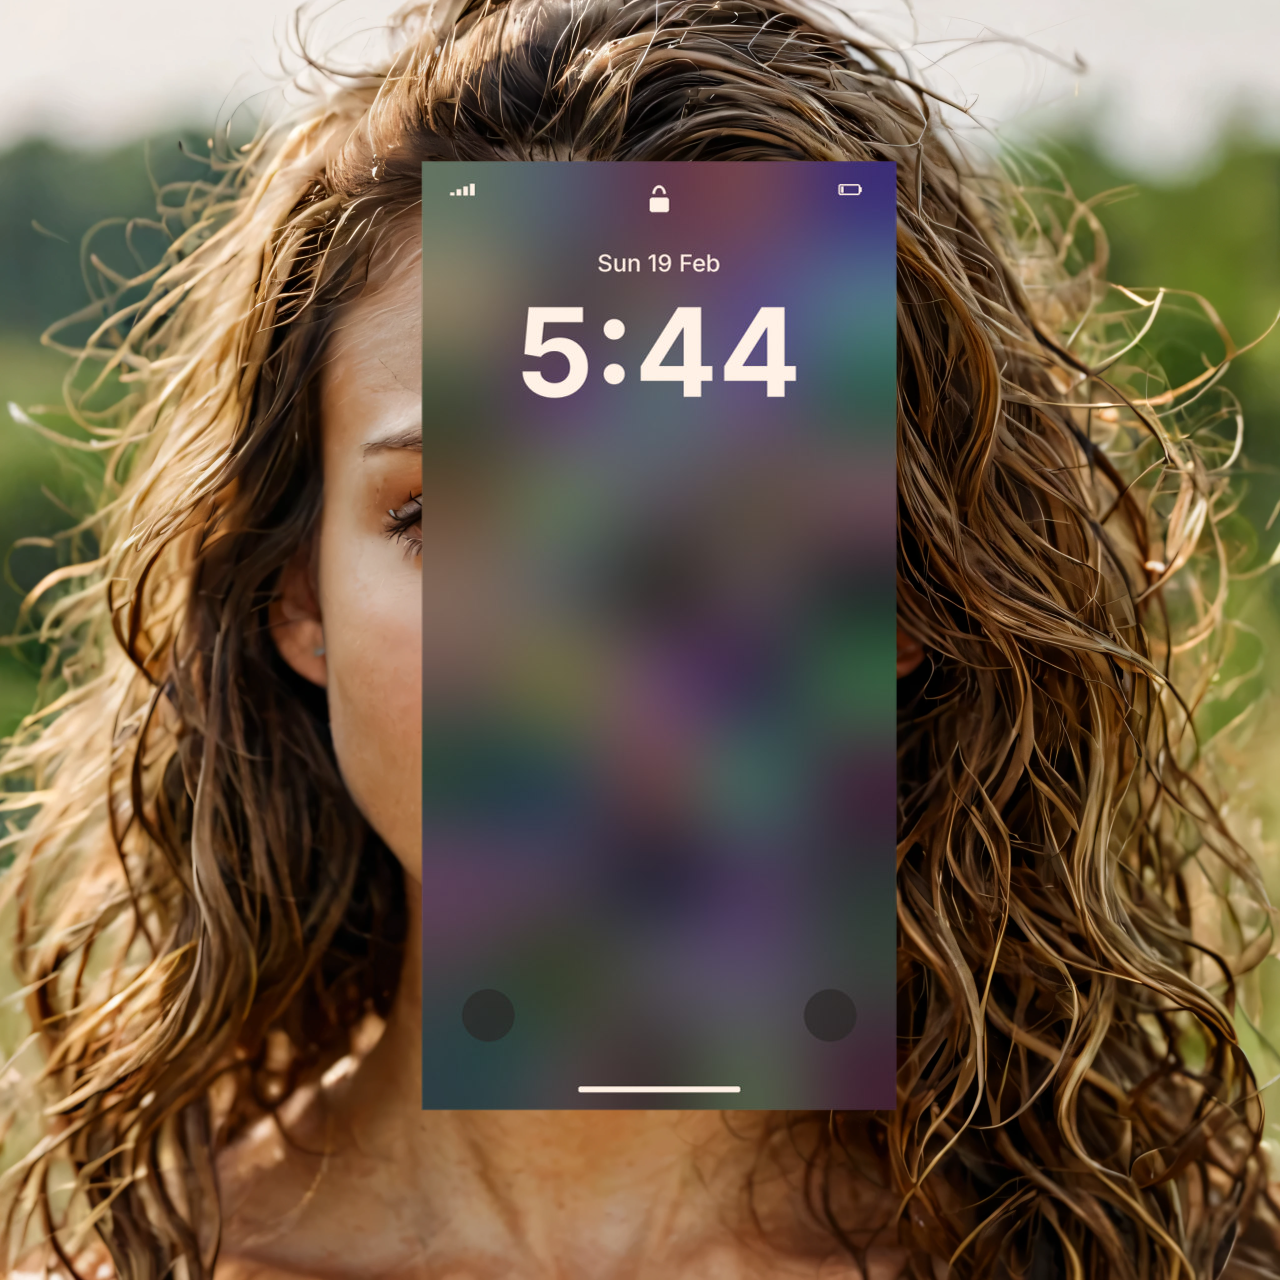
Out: **5:44**
